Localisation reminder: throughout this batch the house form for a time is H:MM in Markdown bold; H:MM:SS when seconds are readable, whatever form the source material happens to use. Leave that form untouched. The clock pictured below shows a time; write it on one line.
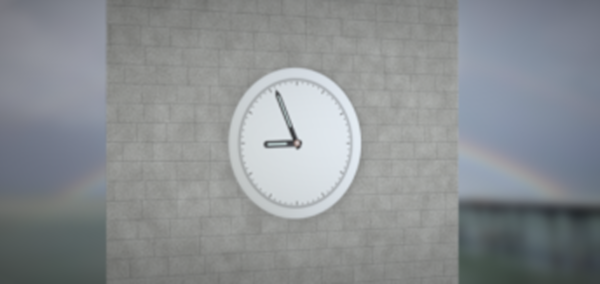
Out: **8:56**
